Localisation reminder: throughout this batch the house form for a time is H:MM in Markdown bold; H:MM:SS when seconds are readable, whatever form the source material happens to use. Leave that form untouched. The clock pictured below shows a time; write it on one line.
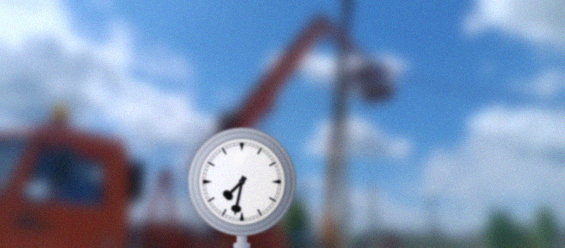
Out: **7:32**
